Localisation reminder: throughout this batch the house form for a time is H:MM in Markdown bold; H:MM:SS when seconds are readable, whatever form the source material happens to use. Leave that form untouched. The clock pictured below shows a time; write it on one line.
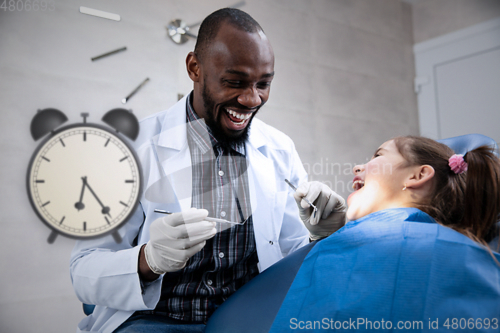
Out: **6:24**
